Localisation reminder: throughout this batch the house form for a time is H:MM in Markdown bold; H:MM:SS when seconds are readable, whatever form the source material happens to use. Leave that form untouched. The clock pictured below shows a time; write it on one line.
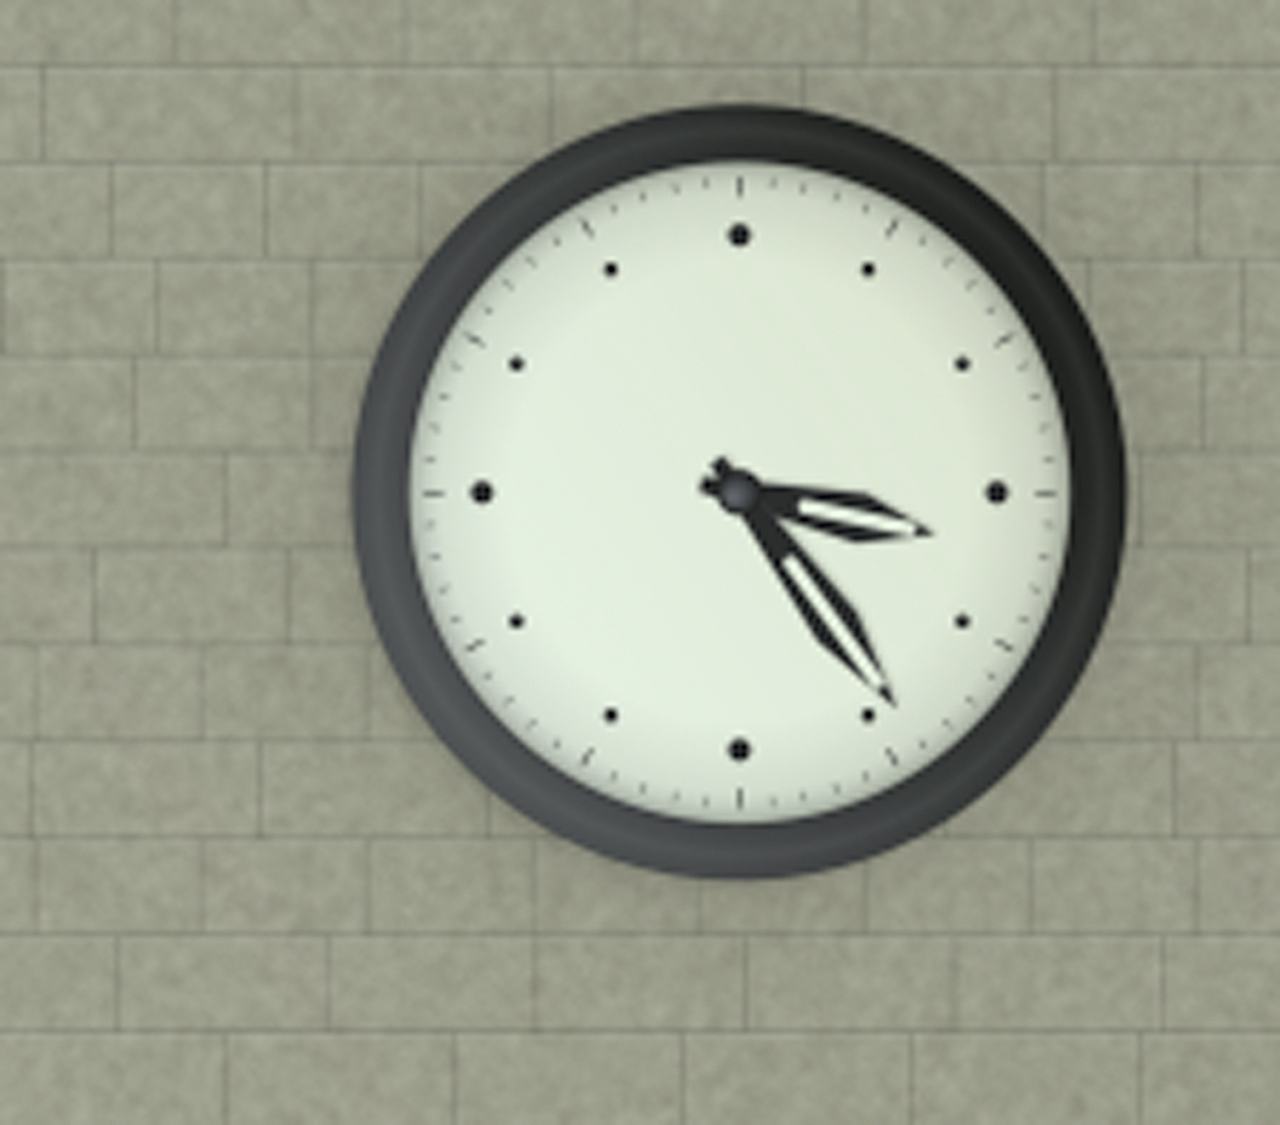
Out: **3:24**
